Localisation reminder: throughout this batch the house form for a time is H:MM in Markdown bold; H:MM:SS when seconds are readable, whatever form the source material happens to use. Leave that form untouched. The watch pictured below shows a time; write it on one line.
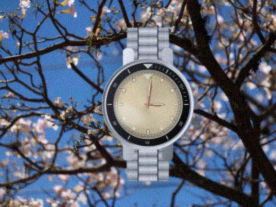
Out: **3:01**
